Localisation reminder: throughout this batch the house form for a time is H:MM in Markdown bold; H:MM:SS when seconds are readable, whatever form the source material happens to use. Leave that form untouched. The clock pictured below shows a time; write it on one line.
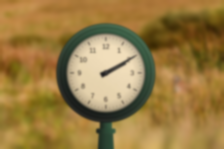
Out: **2:10**
